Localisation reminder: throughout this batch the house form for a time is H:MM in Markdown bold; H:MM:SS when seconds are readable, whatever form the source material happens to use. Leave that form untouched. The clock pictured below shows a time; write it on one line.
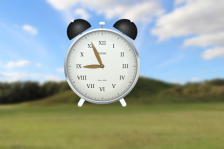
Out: **8:56**
